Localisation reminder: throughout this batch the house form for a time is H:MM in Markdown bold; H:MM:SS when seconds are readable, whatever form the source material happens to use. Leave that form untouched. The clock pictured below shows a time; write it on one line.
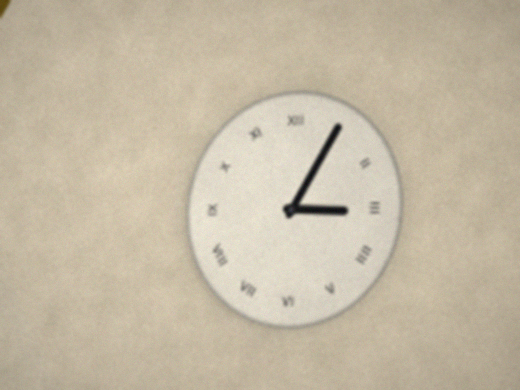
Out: **3:05**
